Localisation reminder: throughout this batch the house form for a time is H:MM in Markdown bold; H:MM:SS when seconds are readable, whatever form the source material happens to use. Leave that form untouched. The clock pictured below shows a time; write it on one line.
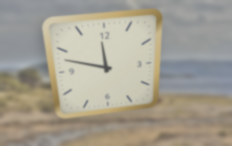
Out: **11:48**
